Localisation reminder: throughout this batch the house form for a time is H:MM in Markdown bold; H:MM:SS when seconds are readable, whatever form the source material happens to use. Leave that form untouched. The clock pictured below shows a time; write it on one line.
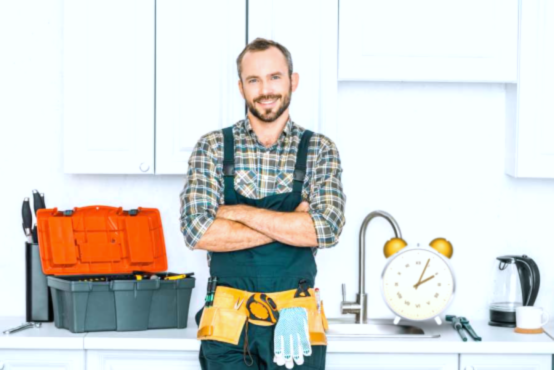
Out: **2:04**
